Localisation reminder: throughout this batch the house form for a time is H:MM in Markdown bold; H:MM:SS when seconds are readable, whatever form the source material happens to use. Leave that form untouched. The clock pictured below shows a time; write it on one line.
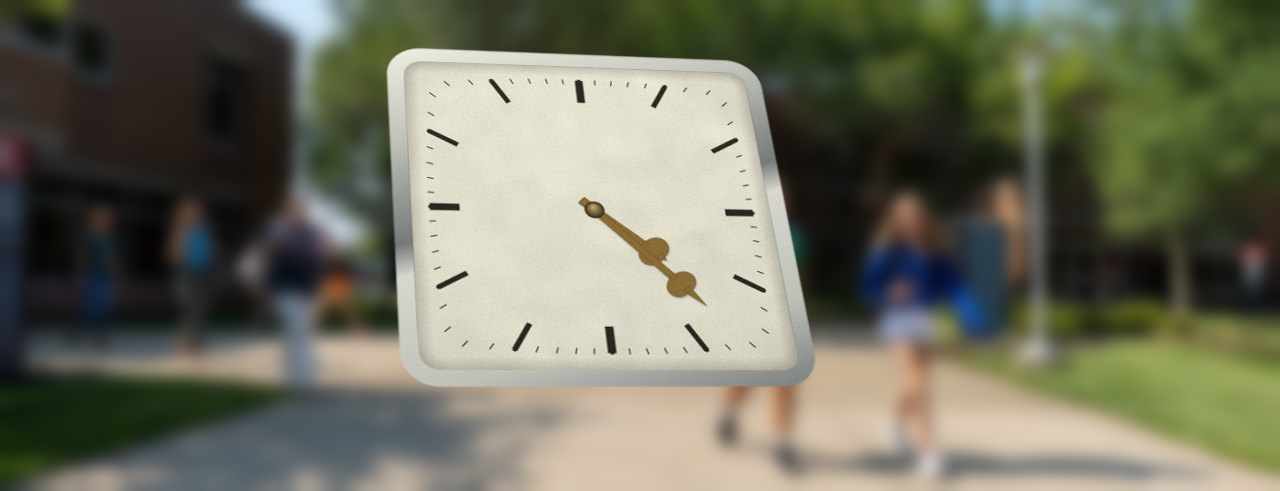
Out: **4:23**
